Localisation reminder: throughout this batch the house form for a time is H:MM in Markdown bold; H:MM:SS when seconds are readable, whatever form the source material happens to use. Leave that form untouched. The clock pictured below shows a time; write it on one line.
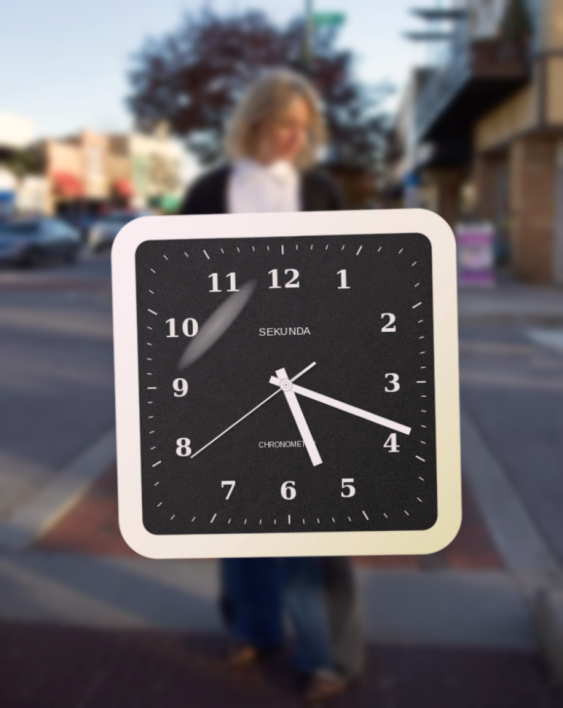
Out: **5:18:39**
